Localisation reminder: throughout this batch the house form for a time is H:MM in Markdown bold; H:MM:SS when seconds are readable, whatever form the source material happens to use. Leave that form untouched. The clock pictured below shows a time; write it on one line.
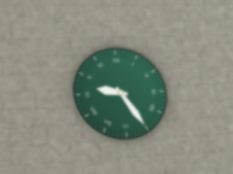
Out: **9:25**
